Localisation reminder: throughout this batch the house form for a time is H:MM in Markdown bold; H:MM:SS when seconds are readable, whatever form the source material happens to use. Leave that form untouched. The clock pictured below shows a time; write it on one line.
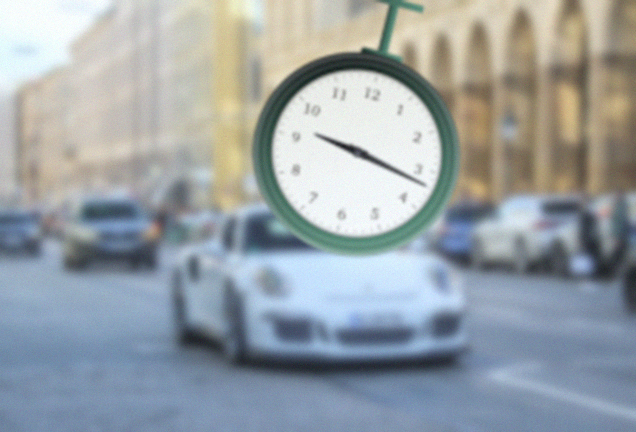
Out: **9:17**
